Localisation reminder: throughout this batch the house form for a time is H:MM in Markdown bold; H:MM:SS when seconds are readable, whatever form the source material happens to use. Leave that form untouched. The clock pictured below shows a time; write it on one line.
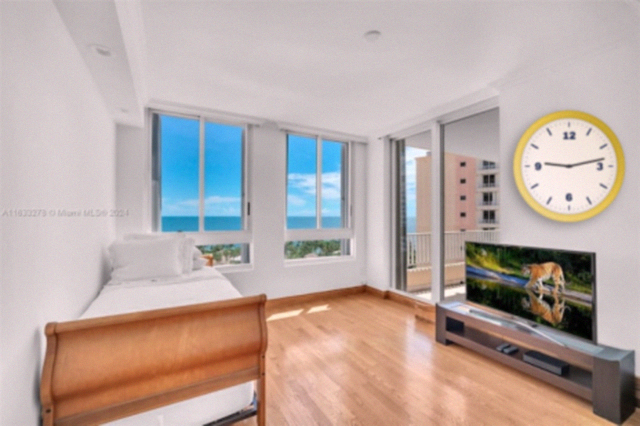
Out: **9:13**
